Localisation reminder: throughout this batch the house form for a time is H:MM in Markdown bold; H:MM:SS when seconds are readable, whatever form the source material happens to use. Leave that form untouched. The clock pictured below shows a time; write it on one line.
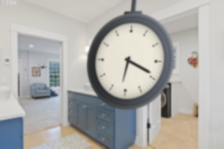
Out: **6:19**
